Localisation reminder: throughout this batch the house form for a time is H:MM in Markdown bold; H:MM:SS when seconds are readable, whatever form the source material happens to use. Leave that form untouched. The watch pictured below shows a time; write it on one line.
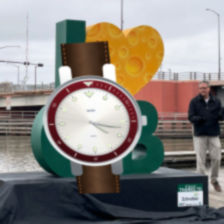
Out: **4:17**
